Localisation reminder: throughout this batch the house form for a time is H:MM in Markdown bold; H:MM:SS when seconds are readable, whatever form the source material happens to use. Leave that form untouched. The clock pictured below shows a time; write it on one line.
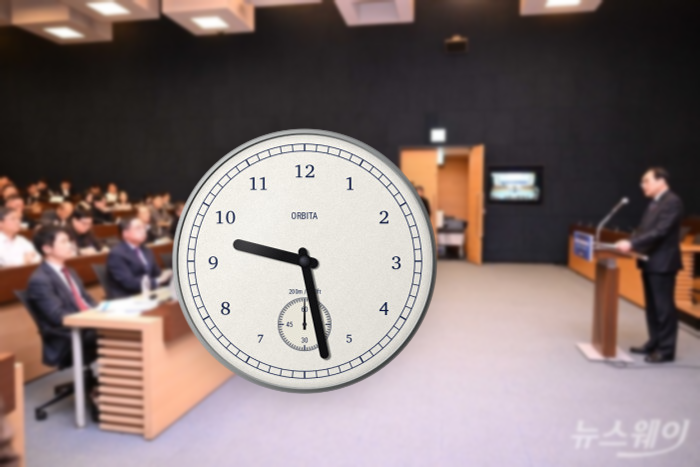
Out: **9:28**
